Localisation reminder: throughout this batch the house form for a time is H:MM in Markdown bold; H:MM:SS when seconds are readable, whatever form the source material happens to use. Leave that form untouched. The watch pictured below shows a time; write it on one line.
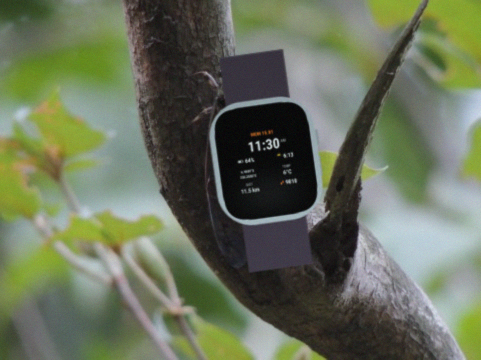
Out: **11:30**
